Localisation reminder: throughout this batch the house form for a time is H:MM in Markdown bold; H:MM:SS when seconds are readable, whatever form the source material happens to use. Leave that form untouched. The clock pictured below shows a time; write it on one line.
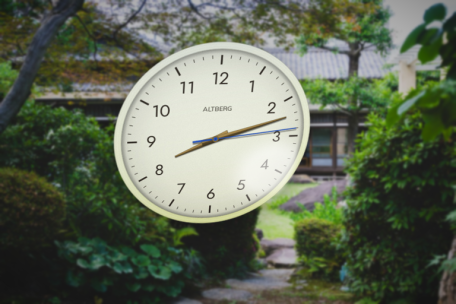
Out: **8:12:14**
